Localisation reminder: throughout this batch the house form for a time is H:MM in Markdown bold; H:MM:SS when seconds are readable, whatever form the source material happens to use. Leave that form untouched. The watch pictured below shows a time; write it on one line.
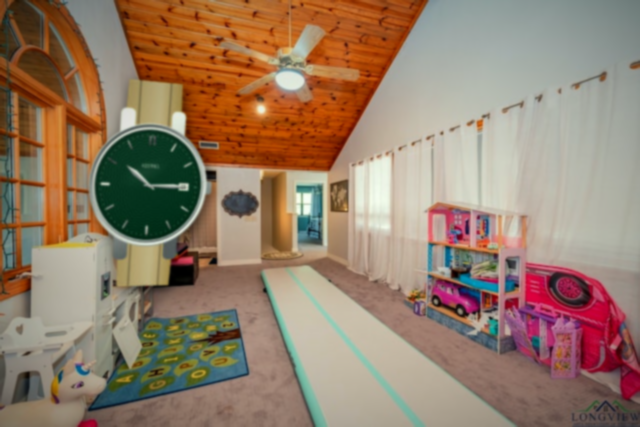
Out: **10:15**
